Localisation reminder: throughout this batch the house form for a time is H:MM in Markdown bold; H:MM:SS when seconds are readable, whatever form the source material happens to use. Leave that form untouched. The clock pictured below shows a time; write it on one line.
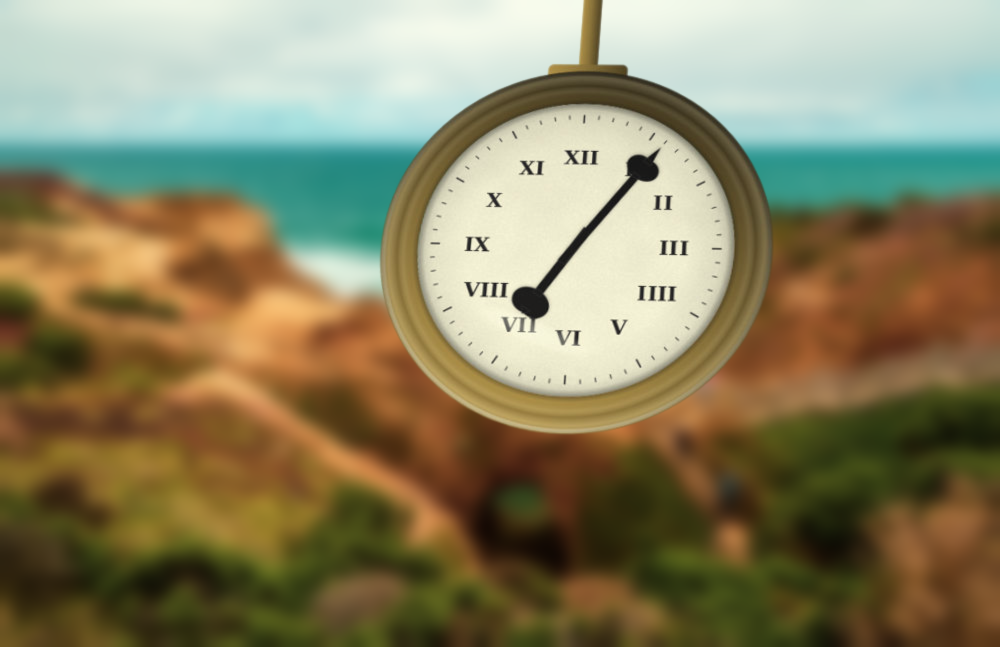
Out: **7:06**
